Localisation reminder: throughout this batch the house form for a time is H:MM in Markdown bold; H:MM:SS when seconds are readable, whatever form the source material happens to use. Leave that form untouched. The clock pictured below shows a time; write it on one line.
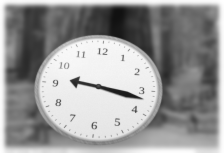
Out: **9:17**
